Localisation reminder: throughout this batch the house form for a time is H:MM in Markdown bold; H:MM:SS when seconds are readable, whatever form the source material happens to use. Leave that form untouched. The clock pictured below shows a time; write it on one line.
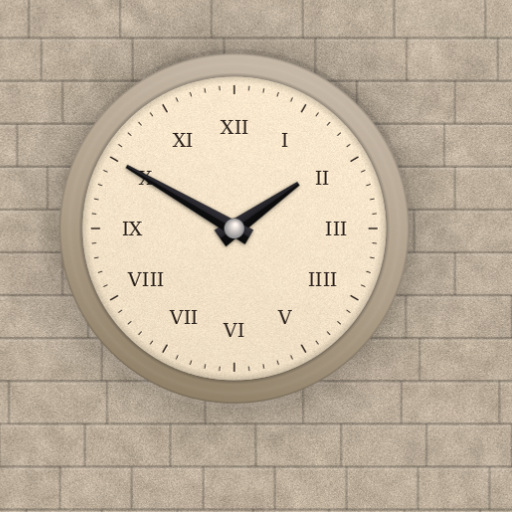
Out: **1:50**
